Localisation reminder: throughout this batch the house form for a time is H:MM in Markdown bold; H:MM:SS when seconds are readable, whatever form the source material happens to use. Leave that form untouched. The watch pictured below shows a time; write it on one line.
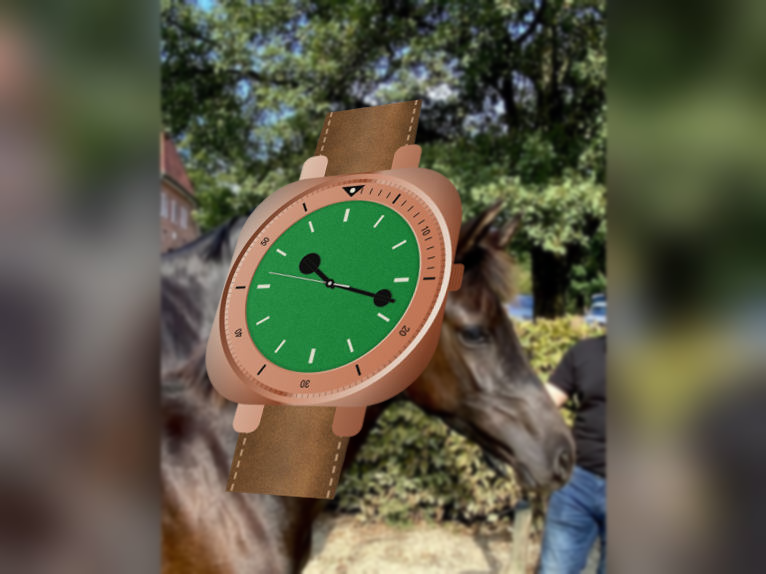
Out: **10:17:47**
